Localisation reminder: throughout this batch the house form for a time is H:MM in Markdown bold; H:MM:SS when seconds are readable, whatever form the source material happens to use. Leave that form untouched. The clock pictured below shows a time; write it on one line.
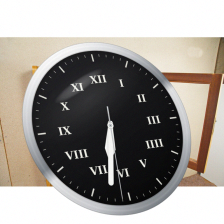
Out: **6:32:31**
